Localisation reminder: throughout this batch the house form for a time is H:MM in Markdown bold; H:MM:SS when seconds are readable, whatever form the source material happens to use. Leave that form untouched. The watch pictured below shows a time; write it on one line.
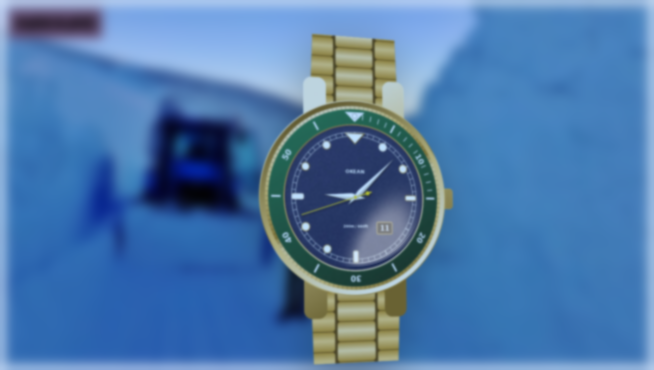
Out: **9:07:42**
